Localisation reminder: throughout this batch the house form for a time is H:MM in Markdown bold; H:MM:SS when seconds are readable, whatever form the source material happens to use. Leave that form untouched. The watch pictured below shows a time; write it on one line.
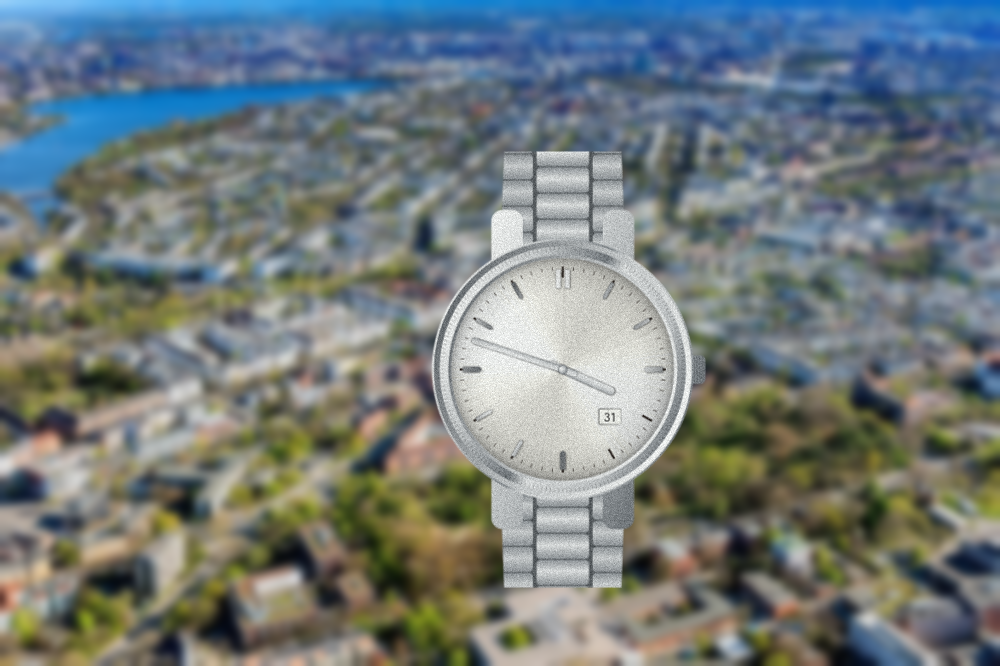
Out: **3:48**
